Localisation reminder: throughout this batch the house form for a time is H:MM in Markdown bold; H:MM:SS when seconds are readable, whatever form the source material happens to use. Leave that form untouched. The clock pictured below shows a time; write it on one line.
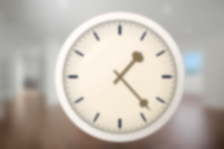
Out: **1:23**
